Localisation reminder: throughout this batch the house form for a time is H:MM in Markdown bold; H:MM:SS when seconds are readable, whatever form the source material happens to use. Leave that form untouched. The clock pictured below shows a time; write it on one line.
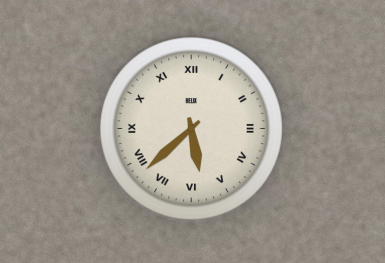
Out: **5:38**
